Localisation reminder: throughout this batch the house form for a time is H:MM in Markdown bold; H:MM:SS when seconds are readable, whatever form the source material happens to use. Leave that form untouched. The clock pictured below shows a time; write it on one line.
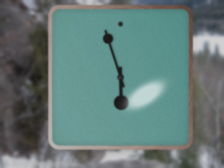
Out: **5:57**
